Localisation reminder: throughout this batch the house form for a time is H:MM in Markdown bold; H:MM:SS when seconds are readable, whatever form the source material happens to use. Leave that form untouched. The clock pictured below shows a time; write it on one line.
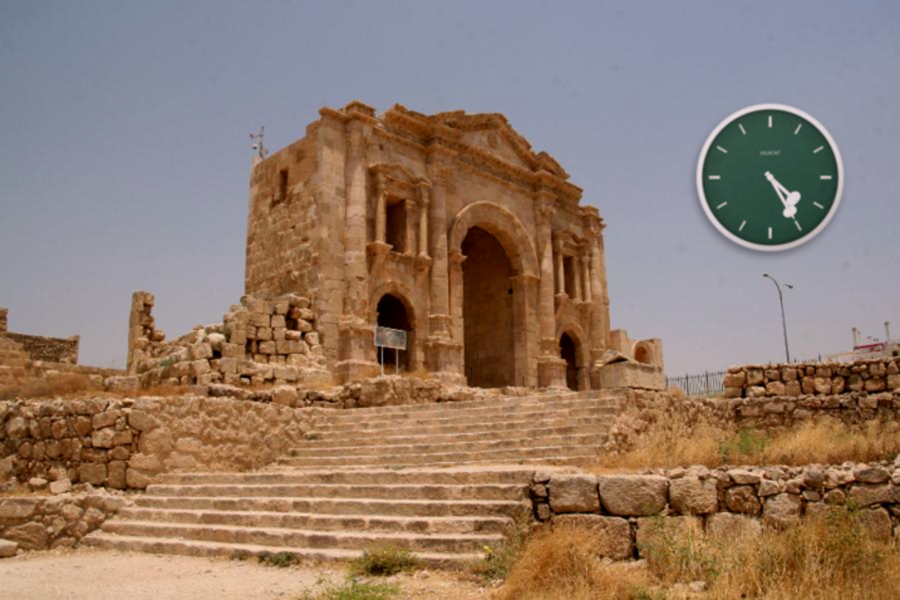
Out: **4:25**
